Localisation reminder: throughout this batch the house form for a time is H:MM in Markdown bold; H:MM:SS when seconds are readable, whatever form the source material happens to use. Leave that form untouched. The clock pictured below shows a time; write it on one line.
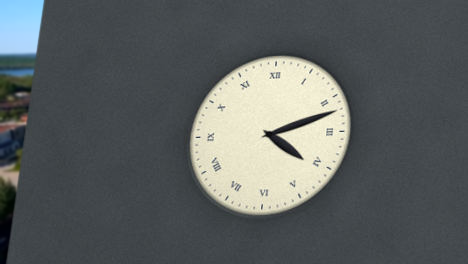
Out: **4:12**
